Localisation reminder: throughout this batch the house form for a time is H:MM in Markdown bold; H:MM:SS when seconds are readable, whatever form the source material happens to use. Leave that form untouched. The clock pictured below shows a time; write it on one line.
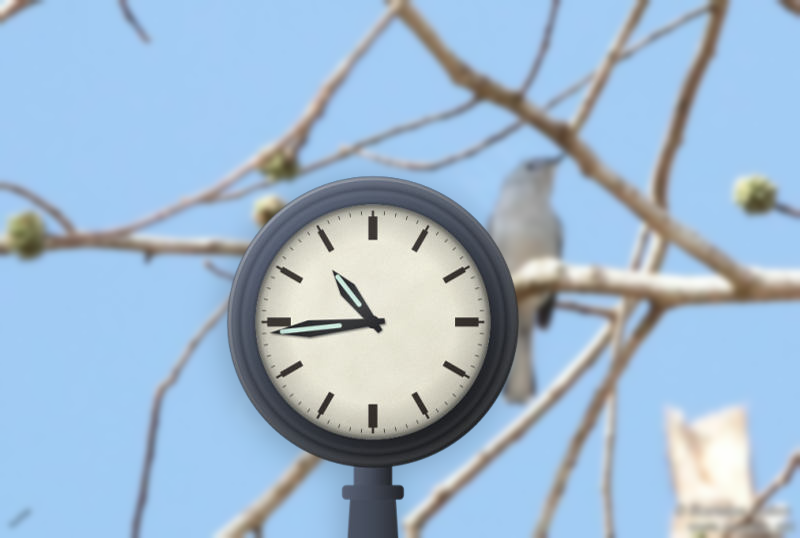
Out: **10:44**
